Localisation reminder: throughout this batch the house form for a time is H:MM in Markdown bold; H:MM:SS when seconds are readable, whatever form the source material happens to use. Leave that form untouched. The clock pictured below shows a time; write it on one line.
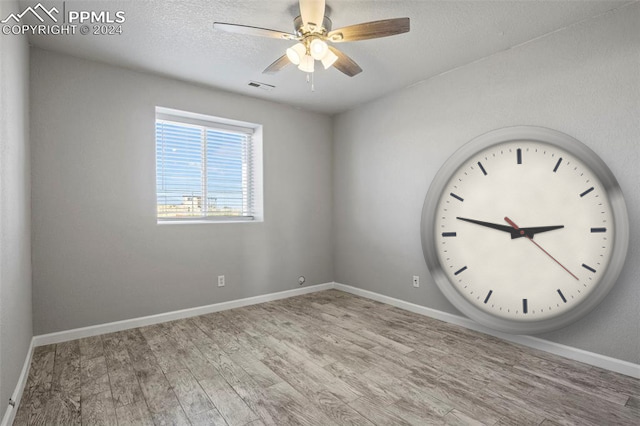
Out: **2:47:22**
